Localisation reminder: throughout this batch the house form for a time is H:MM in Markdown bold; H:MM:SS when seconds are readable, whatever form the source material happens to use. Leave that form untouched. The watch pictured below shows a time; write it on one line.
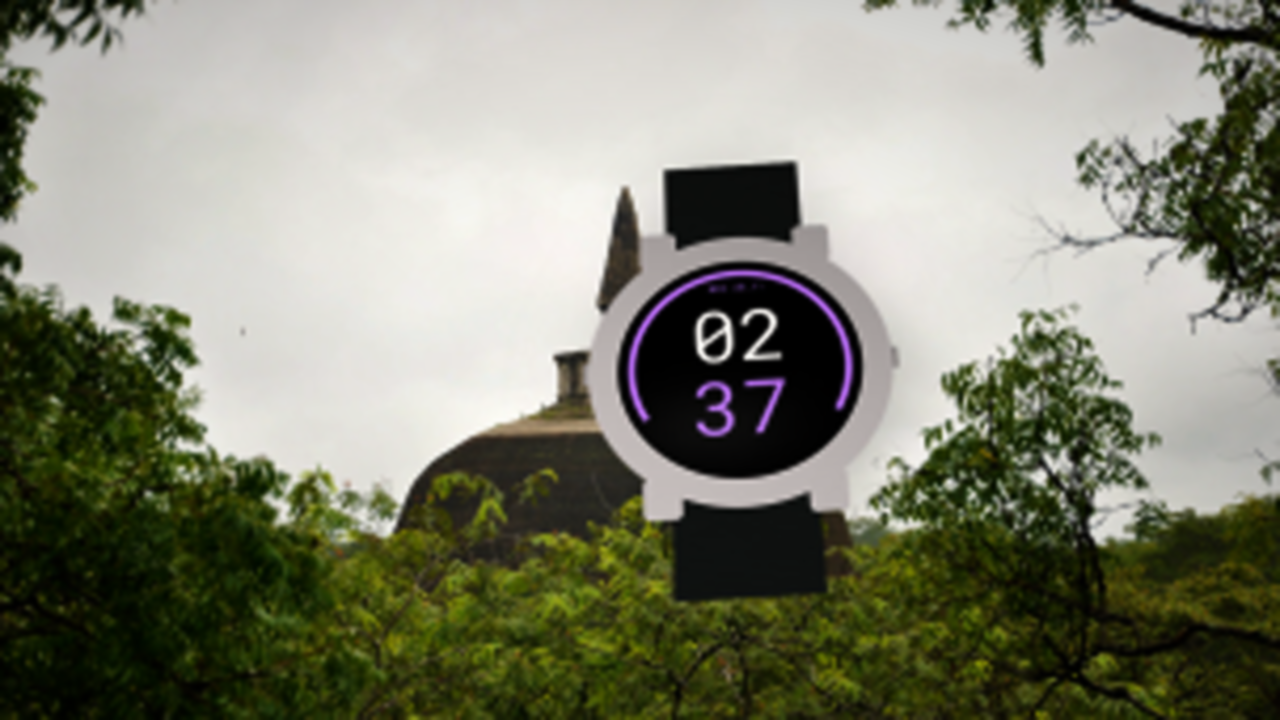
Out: **2:37**
